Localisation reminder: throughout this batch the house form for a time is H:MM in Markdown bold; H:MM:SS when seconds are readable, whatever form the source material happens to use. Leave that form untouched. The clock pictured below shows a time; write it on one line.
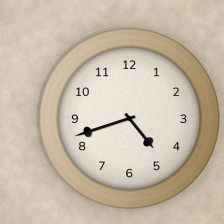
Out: **4:42**
